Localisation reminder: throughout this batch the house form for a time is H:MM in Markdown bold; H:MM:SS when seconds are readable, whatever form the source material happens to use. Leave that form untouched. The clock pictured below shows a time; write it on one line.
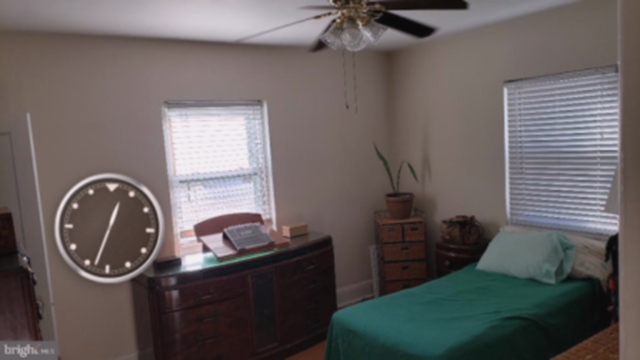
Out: **12:33**
